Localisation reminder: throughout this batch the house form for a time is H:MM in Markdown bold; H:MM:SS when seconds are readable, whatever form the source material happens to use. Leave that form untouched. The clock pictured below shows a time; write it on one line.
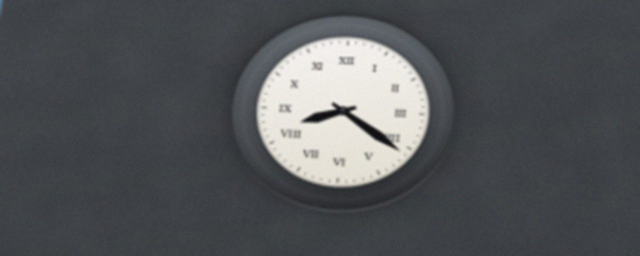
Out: **8:21**
